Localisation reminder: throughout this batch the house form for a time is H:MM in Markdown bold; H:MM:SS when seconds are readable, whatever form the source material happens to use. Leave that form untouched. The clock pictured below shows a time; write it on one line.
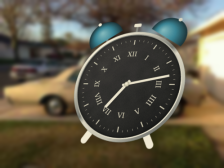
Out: **7:13**
